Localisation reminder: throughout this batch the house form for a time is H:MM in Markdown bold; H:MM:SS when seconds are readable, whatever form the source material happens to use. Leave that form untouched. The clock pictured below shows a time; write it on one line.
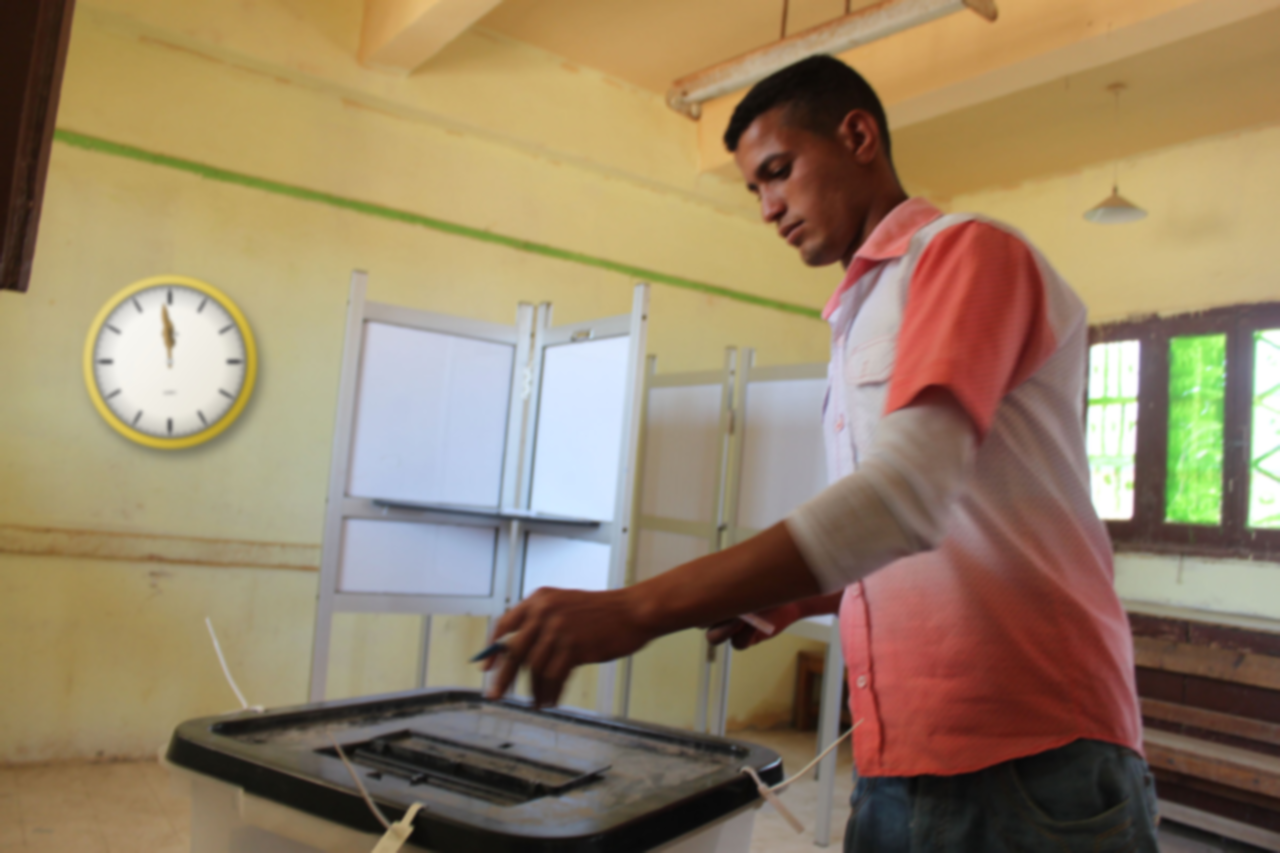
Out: **11:59**
